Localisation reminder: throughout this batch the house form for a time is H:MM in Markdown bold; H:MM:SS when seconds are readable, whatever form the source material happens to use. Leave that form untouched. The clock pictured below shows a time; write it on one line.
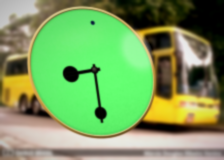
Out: **8:29**
